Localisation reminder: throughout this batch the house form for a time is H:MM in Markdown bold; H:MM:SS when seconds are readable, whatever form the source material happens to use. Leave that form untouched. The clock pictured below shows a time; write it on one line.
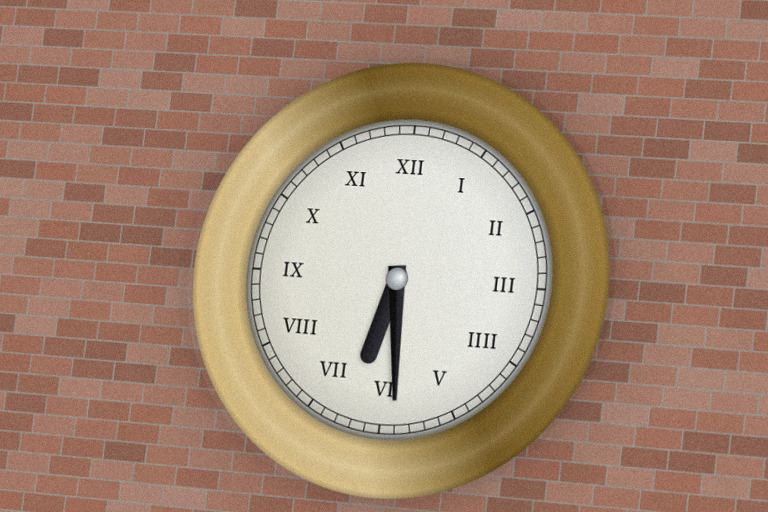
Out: **6:29**
